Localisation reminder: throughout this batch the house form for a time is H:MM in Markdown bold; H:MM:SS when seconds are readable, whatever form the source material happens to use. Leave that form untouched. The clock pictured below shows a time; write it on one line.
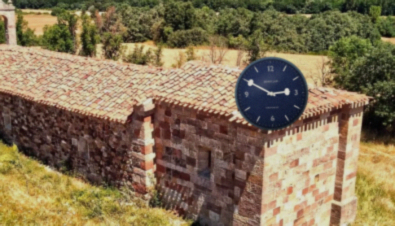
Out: **2:50**
